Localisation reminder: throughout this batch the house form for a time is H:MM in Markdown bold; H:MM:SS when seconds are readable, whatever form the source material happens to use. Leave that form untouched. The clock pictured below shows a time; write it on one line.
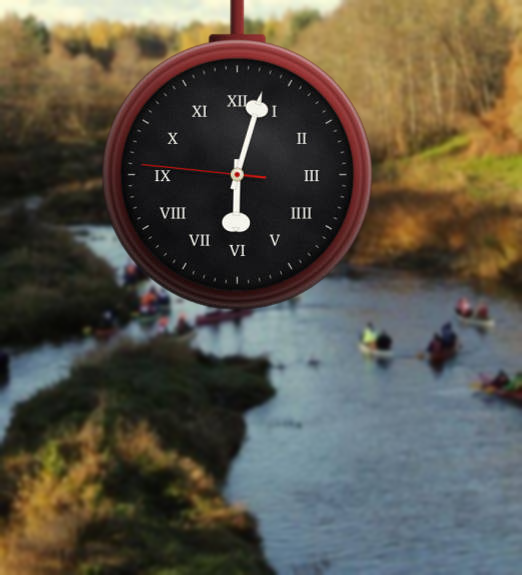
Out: **6:02:46**
